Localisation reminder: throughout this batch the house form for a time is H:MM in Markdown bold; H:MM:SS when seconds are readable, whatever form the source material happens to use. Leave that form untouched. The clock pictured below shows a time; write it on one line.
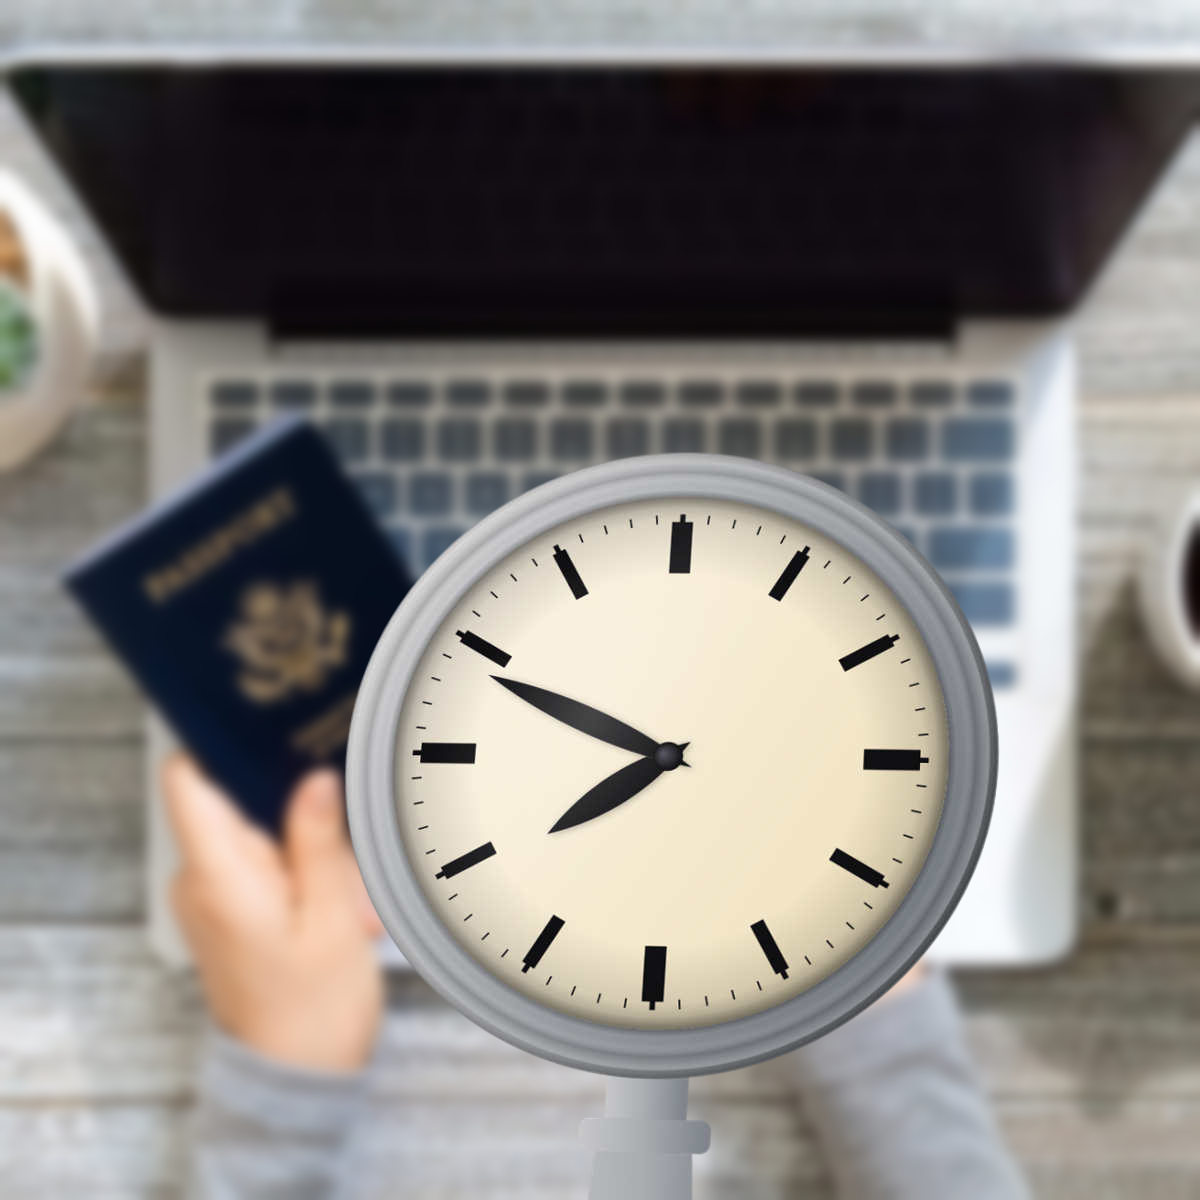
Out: **7:49**
